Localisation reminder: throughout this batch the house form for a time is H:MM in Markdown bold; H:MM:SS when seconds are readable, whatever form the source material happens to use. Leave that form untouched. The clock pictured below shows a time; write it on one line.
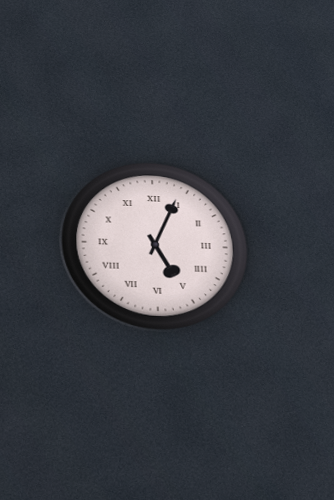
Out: **5:04**
